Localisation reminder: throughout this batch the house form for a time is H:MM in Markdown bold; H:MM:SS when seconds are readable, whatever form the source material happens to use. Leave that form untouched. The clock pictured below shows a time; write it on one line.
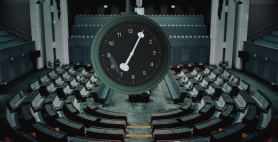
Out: **7:05**
